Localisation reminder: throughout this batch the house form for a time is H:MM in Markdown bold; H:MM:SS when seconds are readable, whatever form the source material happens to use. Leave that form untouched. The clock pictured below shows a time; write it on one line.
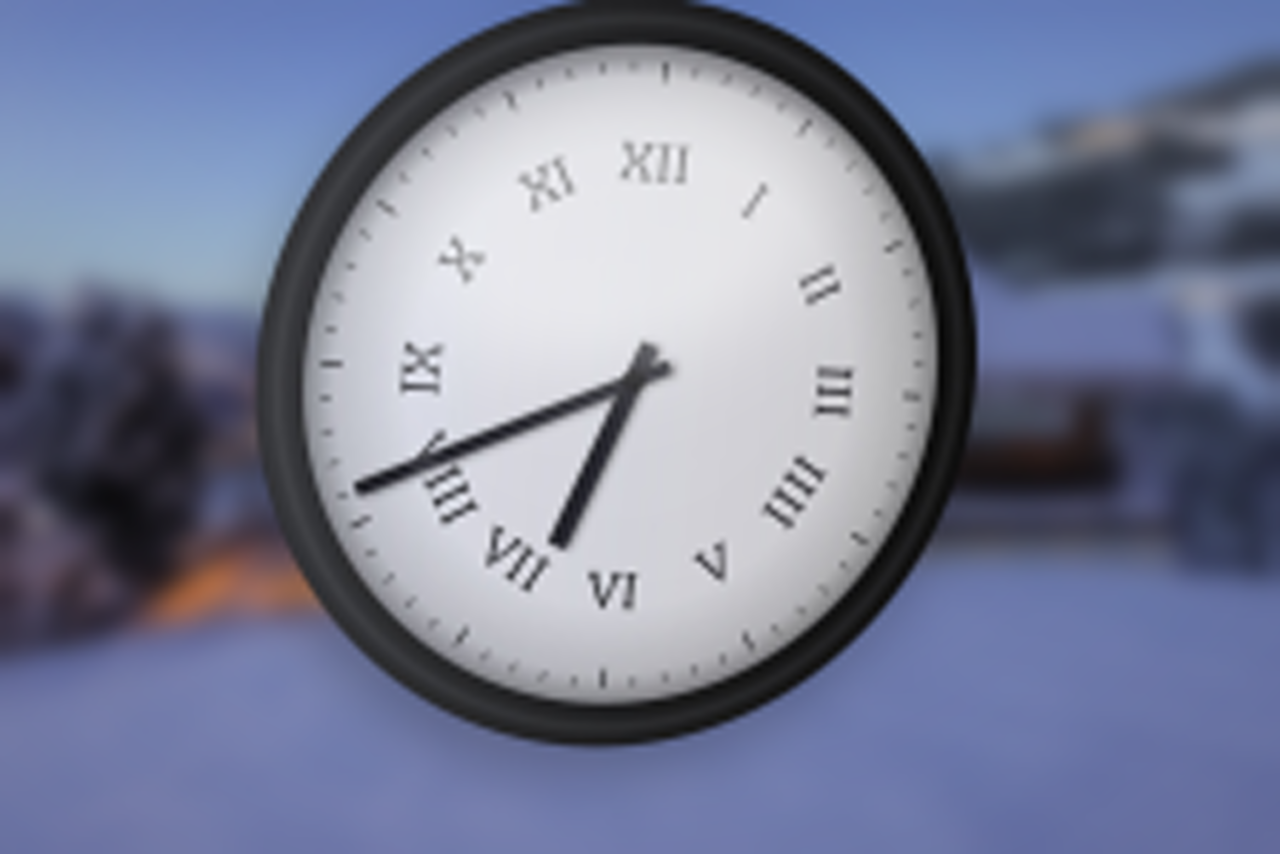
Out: **6:41**
